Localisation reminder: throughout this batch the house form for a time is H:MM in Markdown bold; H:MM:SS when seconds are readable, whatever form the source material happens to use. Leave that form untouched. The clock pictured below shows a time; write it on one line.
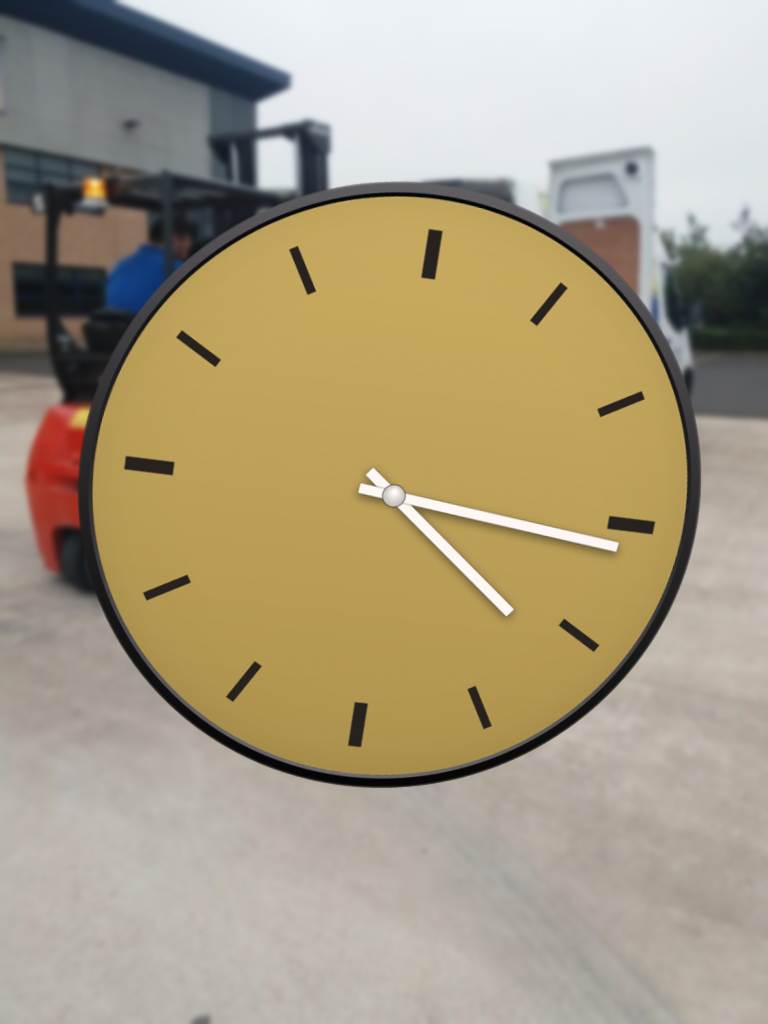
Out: **4:16**
